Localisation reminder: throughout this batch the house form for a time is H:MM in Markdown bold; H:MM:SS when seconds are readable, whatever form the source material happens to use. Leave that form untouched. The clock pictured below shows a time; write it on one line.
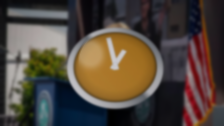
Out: **12:58**
